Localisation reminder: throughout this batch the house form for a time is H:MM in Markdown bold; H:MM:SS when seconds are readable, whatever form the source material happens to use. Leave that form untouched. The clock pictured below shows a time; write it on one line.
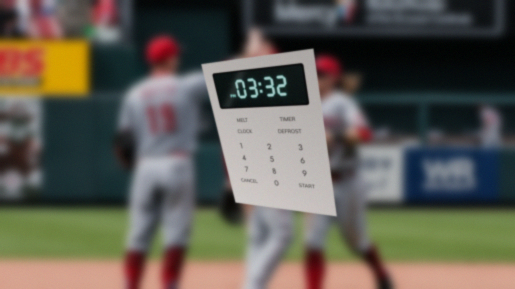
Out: **3:32**
